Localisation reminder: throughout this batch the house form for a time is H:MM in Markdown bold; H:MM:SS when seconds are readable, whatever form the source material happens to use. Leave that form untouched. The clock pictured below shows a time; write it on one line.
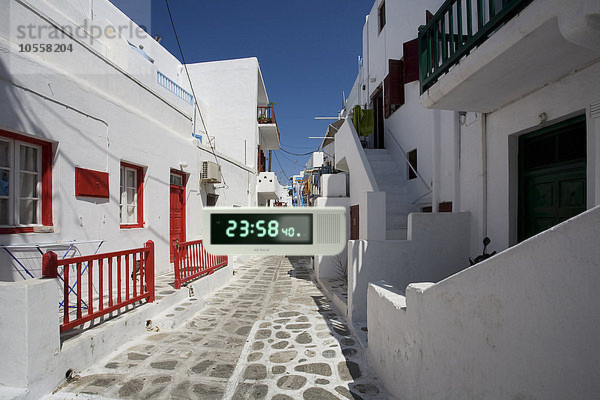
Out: **23:58:40**
